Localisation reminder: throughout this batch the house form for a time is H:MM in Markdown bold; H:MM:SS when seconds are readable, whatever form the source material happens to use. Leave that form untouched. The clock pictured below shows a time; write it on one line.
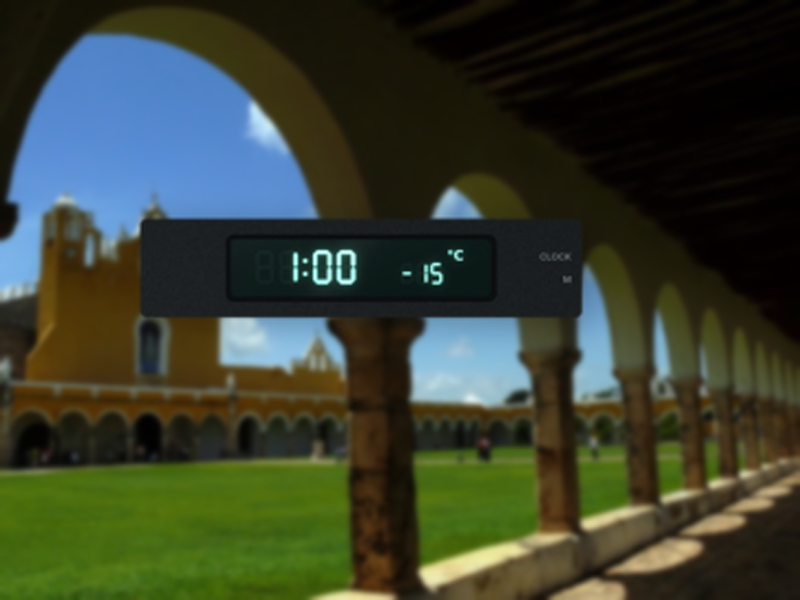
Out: **1:00**
